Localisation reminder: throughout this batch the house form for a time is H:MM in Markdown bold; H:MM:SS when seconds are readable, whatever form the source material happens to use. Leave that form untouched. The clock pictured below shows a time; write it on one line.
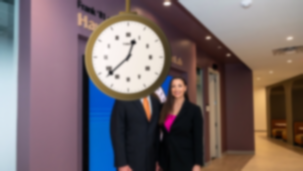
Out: **12:38**
